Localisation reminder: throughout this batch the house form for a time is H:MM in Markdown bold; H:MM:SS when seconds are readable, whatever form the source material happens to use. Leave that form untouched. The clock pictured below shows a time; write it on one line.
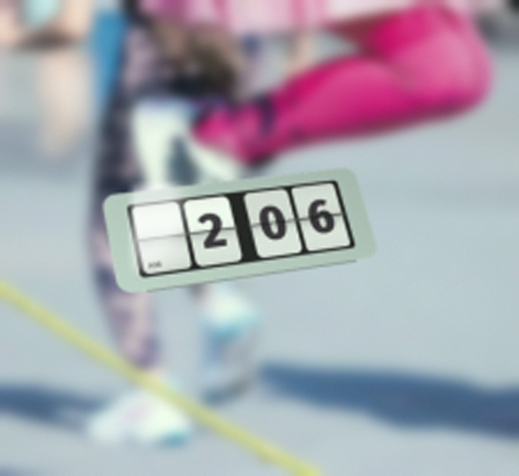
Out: **2:06**
